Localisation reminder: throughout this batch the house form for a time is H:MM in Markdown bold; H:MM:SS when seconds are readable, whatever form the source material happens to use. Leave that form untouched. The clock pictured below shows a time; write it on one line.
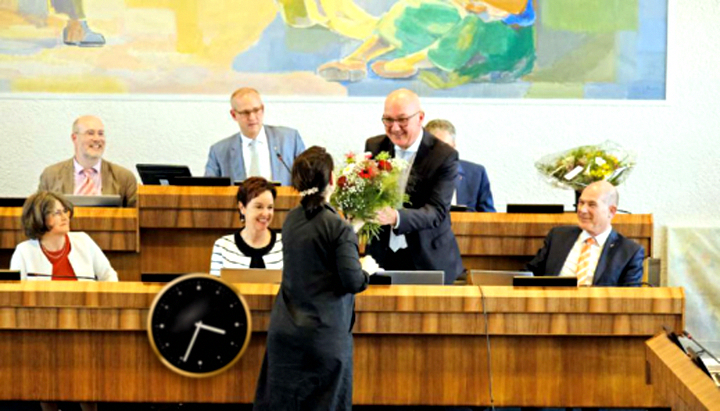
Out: **3:34**
